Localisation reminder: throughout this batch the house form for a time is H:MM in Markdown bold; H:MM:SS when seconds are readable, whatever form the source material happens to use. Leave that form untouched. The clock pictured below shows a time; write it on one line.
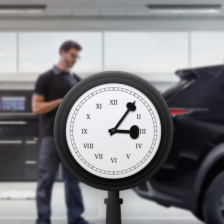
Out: **3:06**
